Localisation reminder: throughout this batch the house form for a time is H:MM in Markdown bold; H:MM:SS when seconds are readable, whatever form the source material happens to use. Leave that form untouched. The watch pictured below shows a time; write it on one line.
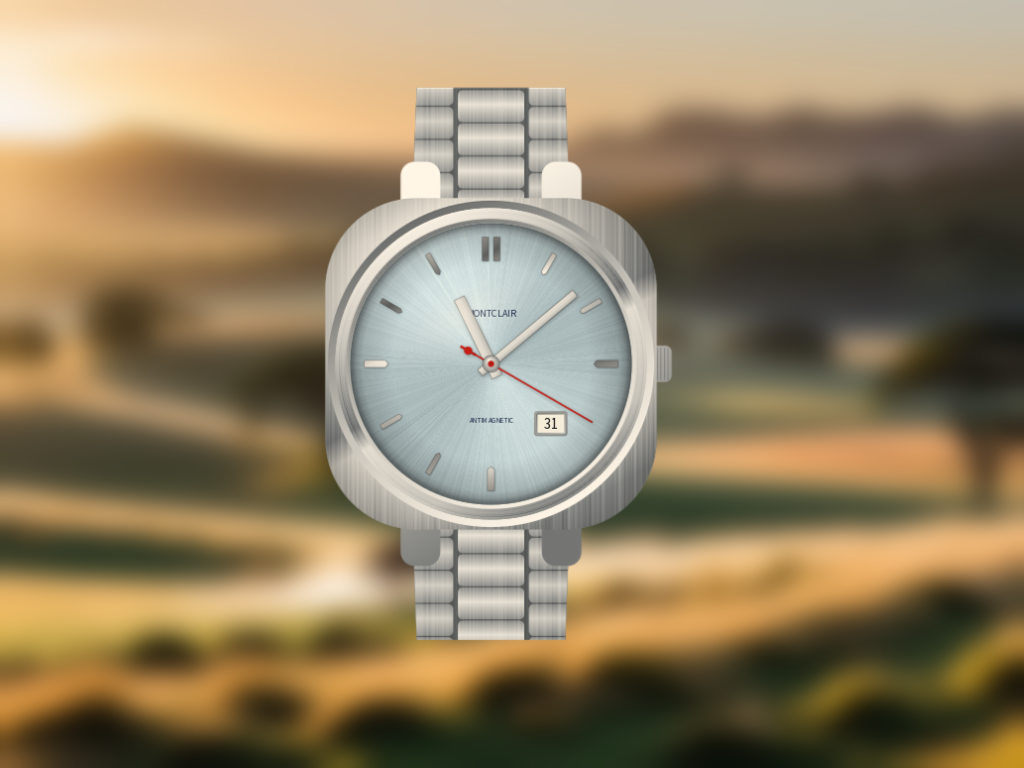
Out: **11:08:20**
